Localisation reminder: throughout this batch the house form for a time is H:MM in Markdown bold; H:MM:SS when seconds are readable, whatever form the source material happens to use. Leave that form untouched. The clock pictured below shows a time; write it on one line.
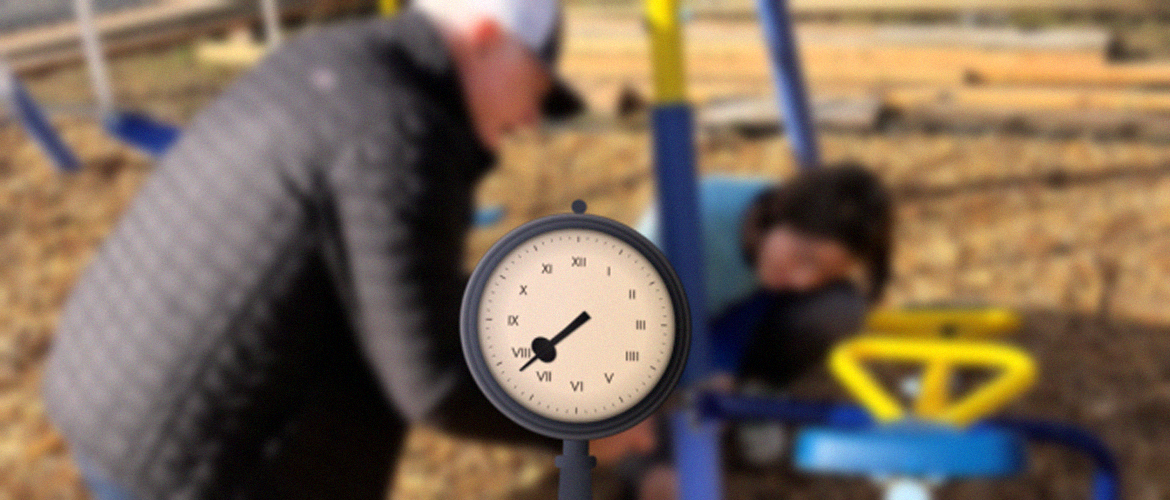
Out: **7:38**
